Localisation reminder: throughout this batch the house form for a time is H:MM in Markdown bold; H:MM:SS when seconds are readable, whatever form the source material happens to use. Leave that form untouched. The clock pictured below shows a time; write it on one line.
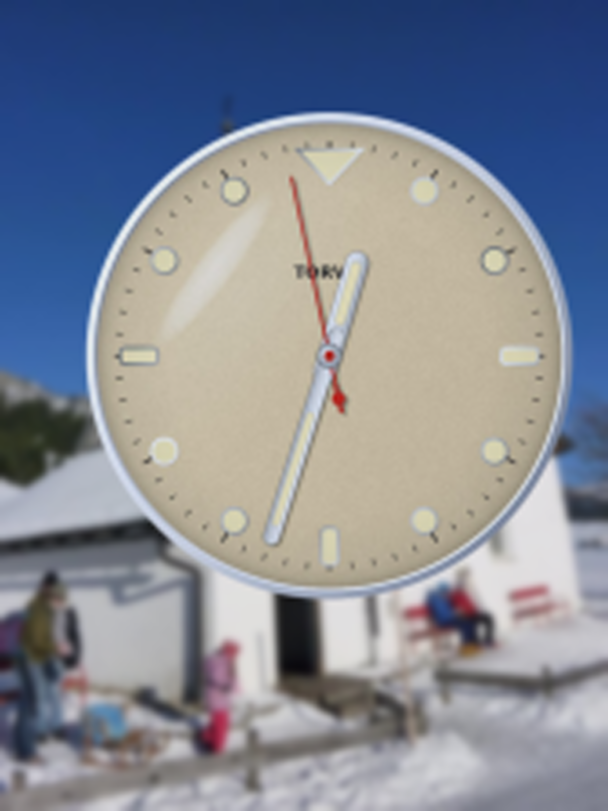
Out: **12:32:58**
